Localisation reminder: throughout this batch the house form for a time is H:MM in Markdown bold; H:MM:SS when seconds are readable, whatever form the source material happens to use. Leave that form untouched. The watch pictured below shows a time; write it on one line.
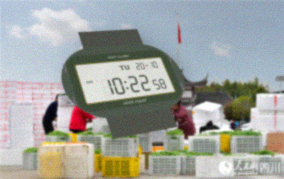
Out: **10:22:58**
